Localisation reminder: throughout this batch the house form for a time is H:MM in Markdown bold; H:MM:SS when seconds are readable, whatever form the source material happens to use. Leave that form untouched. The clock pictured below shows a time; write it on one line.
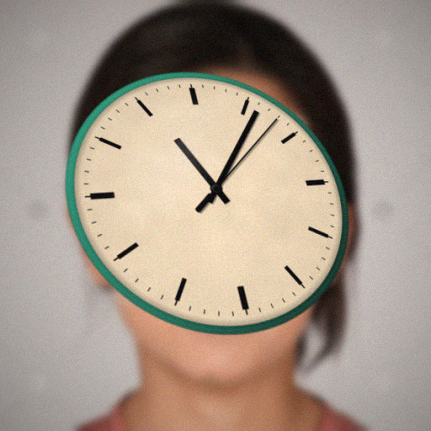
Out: **11:06:08**
